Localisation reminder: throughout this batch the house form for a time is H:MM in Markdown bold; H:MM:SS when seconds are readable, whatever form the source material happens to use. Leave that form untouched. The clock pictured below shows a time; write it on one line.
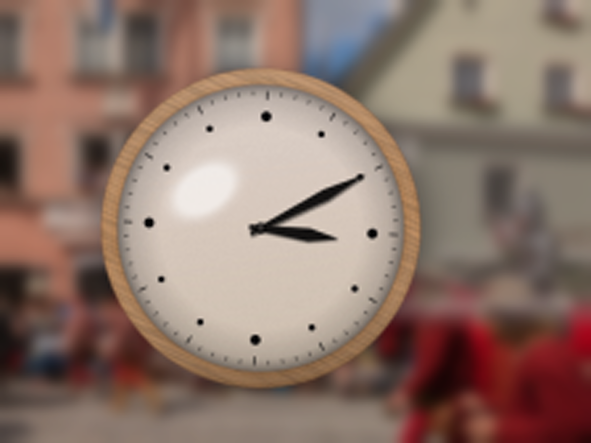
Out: **3:10**
